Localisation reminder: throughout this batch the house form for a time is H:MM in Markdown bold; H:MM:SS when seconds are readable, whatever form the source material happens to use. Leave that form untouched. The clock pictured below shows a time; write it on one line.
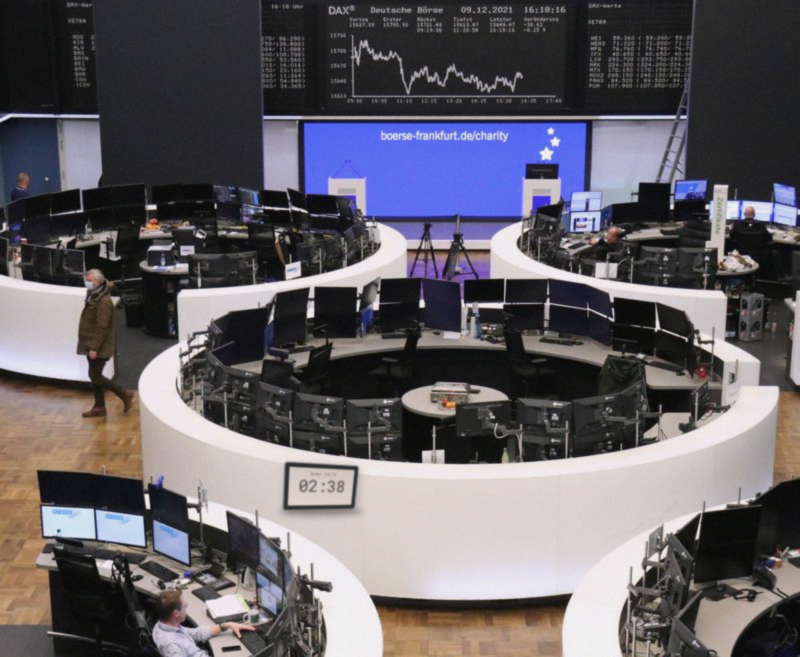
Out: **2:38**
